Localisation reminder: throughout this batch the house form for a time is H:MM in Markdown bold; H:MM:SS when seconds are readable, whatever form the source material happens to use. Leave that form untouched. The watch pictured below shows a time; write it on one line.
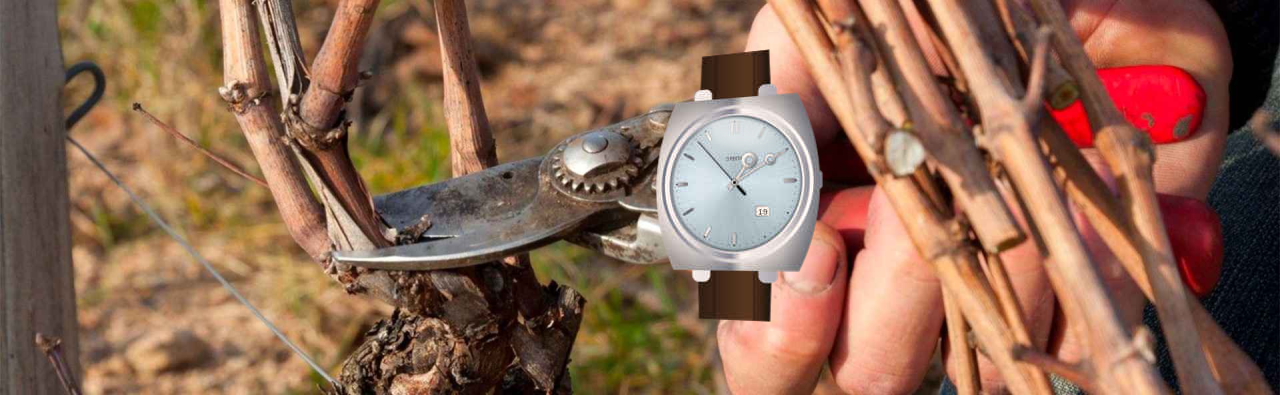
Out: **1:09:53**
